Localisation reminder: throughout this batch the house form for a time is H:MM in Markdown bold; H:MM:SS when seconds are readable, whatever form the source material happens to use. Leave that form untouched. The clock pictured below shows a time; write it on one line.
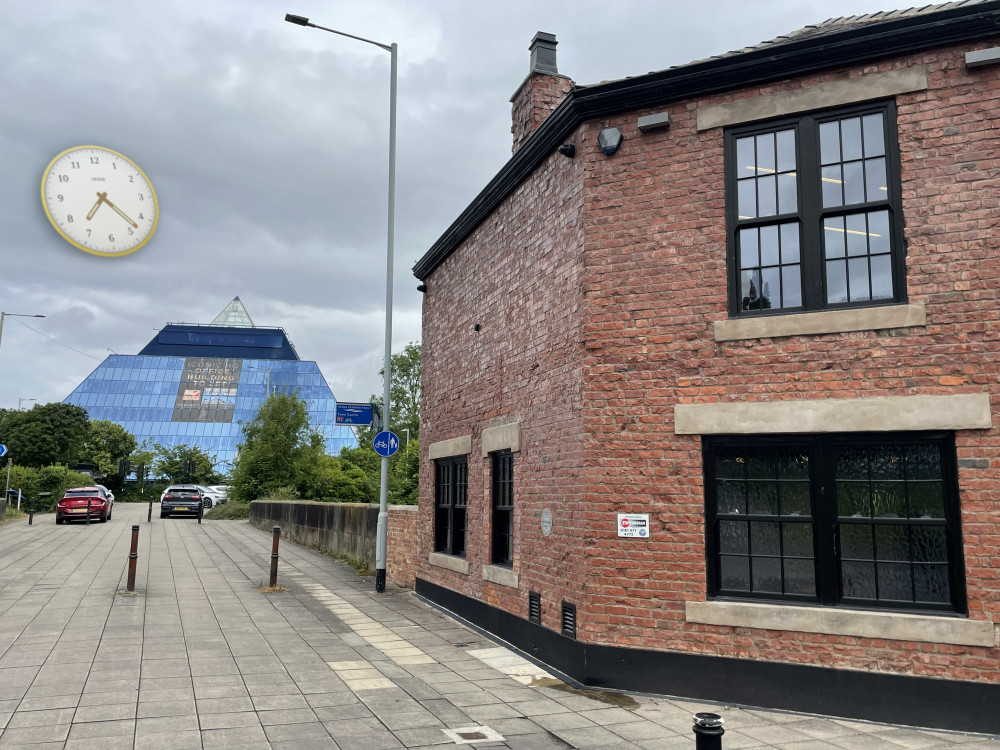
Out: **7:23**
